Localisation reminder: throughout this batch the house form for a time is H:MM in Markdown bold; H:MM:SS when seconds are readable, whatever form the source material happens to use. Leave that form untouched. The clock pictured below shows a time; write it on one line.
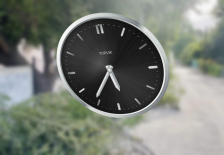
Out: **5:36**
